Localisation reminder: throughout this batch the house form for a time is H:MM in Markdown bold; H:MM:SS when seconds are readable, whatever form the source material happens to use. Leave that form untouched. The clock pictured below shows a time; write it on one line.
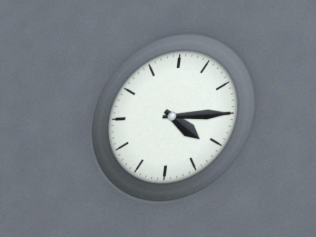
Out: **4:15**
